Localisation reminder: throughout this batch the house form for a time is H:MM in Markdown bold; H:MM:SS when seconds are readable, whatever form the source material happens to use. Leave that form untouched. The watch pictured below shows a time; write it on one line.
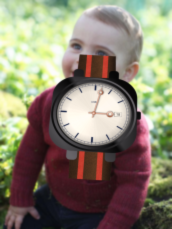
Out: **3:02**
